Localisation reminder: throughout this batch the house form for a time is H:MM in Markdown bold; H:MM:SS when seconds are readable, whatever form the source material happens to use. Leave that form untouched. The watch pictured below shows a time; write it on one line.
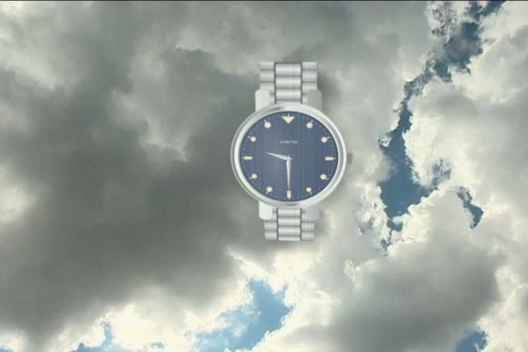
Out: **9:30**
